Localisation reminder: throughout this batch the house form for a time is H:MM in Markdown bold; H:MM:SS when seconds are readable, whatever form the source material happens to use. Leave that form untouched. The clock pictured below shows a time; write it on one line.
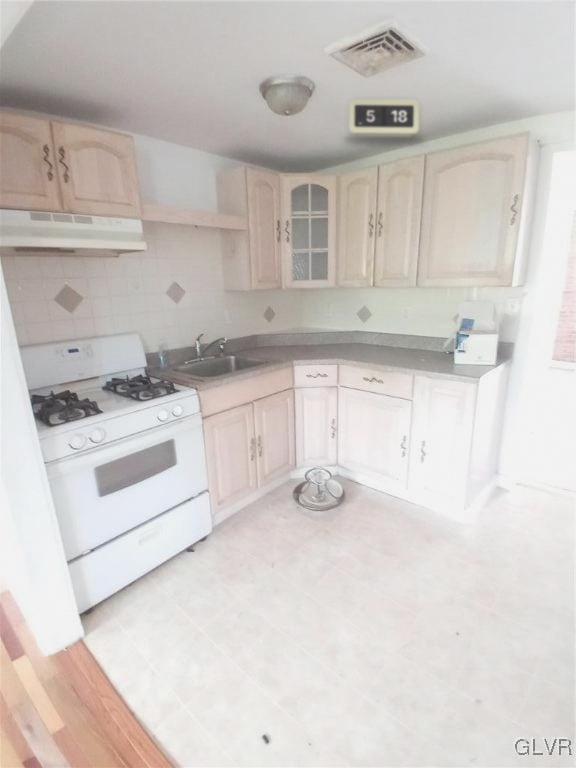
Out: **5:18**
